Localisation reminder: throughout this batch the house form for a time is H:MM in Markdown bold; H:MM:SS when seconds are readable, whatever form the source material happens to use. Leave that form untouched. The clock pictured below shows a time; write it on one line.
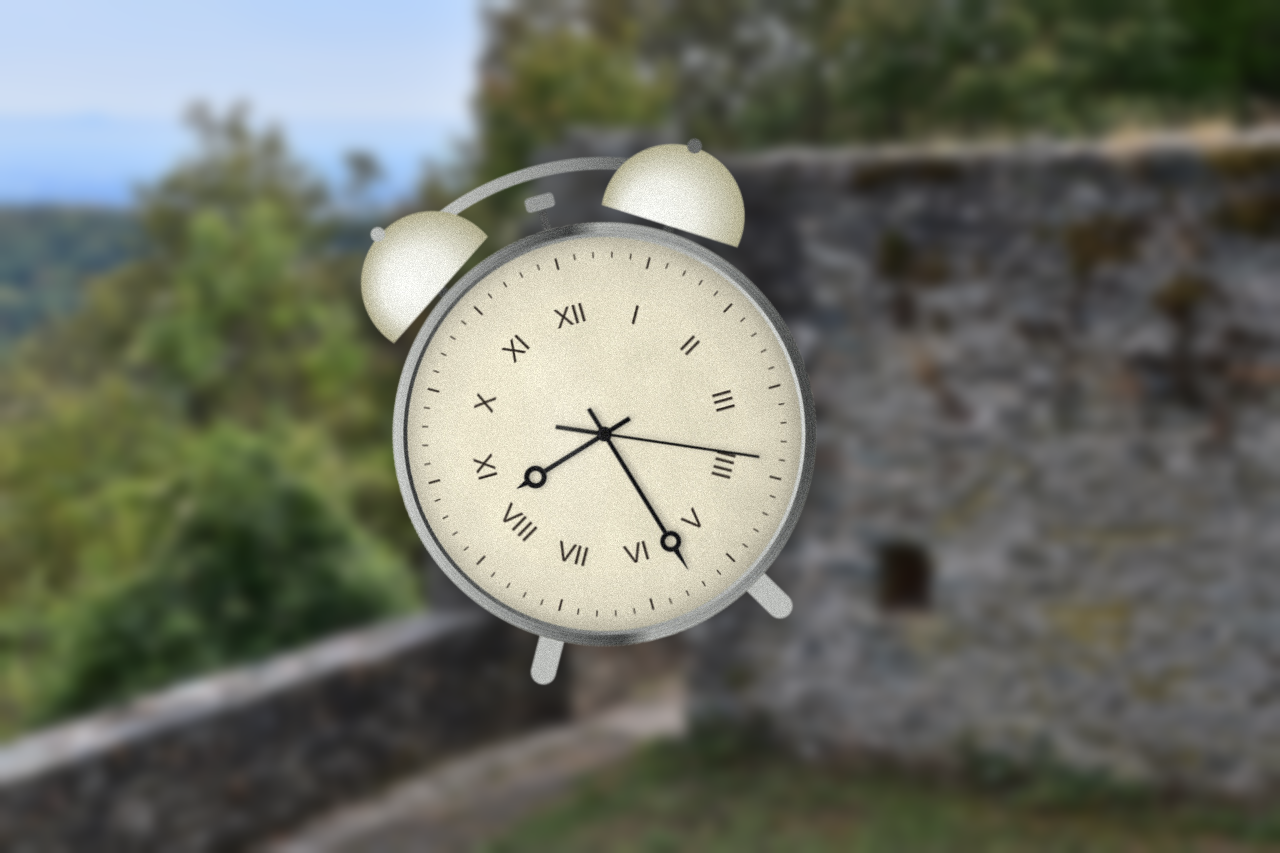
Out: **8:27:19**
